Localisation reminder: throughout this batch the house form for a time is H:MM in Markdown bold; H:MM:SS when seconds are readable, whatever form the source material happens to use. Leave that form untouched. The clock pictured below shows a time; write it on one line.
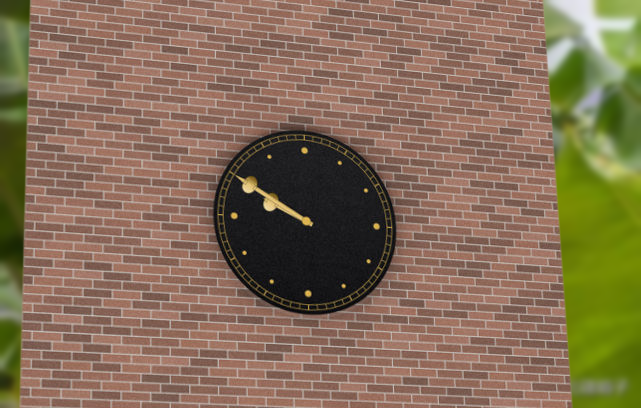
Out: **9:50**
